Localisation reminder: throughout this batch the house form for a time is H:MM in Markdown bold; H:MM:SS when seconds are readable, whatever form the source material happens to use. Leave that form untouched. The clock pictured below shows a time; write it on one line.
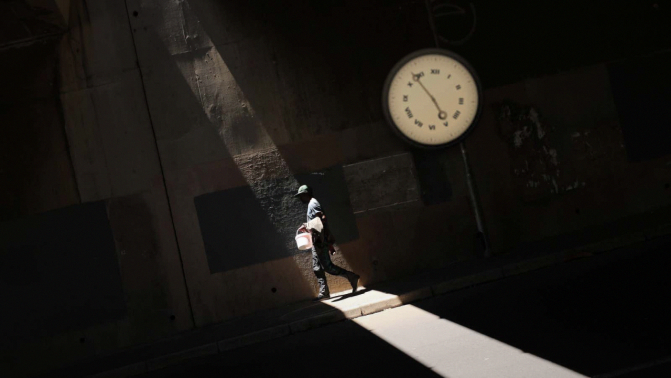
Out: **4:53**
